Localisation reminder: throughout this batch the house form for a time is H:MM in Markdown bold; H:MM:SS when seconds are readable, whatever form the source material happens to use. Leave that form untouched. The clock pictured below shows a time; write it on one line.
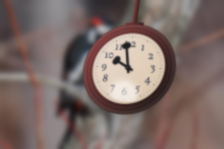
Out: **9:58**
